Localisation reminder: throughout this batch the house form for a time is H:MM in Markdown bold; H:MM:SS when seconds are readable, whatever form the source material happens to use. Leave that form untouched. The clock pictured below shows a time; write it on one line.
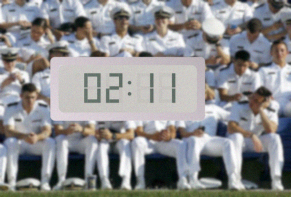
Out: **2:11**
